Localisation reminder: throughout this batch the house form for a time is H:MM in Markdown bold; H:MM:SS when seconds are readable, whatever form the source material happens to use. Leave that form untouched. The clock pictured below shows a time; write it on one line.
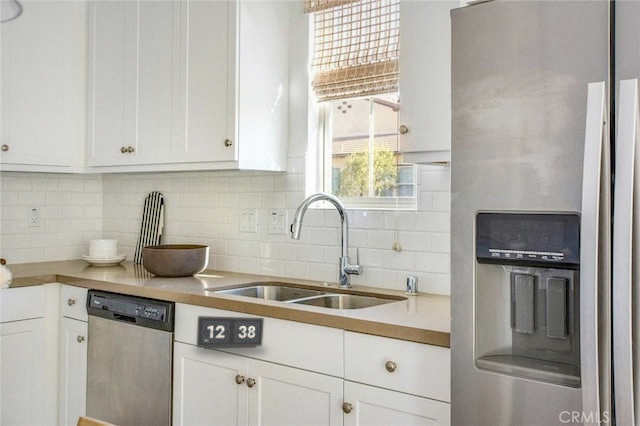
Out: **12:38**
